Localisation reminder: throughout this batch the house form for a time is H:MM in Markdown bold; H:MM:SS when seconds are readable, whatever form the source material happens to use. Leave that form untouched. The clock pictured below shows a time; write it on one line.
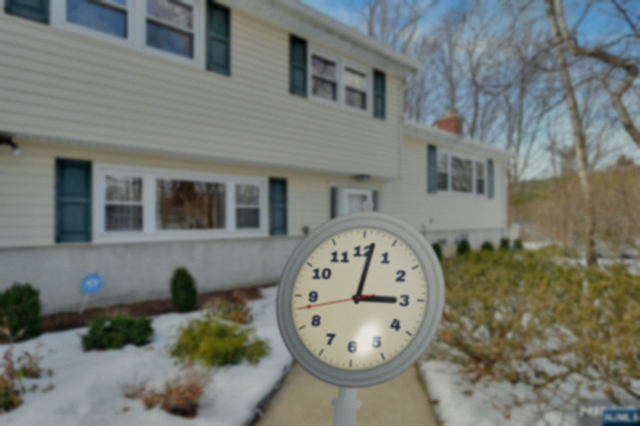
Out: **3:01:43**
